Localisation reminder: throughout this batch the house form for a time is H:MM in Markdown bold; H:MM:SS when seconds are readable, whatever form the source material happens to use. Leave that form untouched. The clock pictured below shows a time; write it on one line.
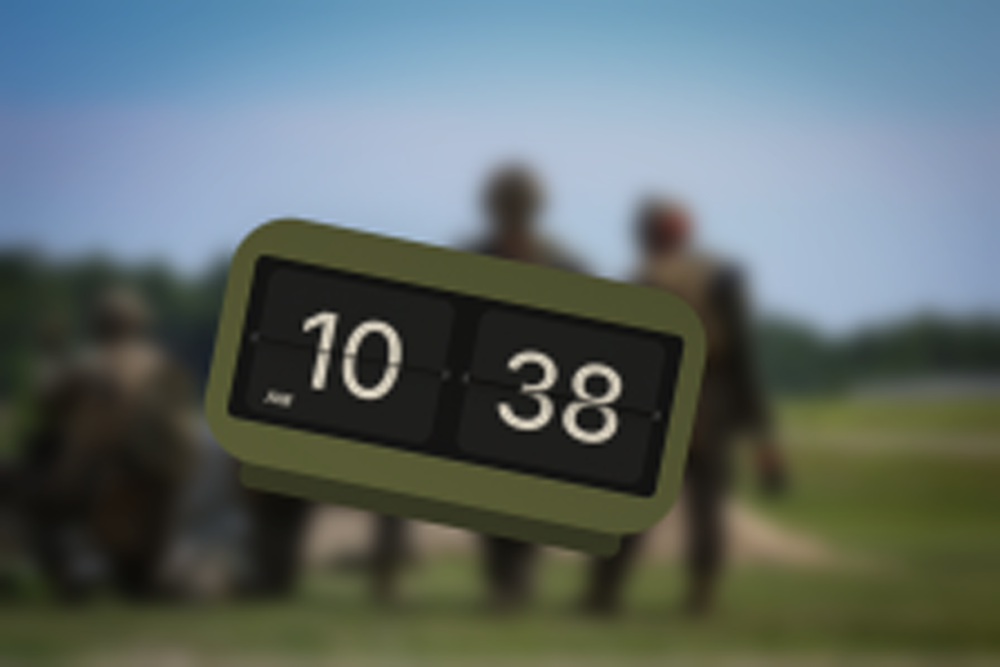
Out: **10:38**
